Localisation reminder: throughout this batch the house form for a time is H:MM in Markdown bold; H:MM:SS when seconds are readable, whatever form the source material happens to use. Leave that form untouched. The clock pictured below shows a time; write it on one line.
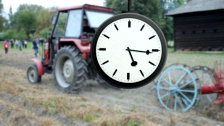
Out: **5:16**
